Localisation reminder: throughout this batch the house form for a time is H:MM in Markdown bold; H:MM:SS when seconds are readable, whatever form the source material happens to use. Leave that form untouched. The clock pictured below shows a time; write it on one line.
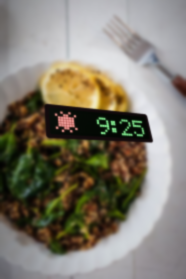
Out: **9:25**
